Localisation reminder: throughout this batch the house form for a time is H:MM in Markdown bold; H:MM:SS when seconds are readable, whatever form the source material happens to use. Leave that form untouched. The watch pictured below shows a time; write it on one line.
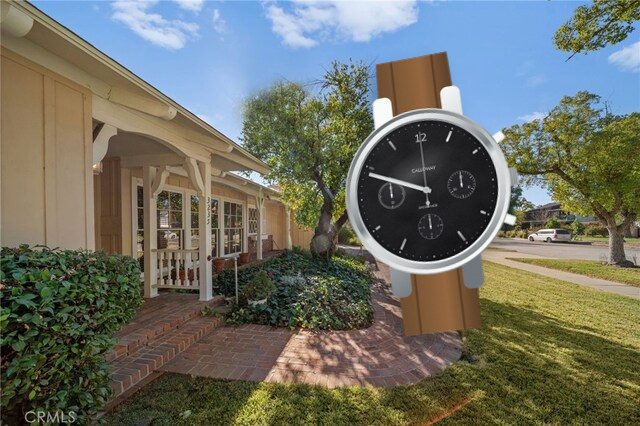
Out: **9:49**
